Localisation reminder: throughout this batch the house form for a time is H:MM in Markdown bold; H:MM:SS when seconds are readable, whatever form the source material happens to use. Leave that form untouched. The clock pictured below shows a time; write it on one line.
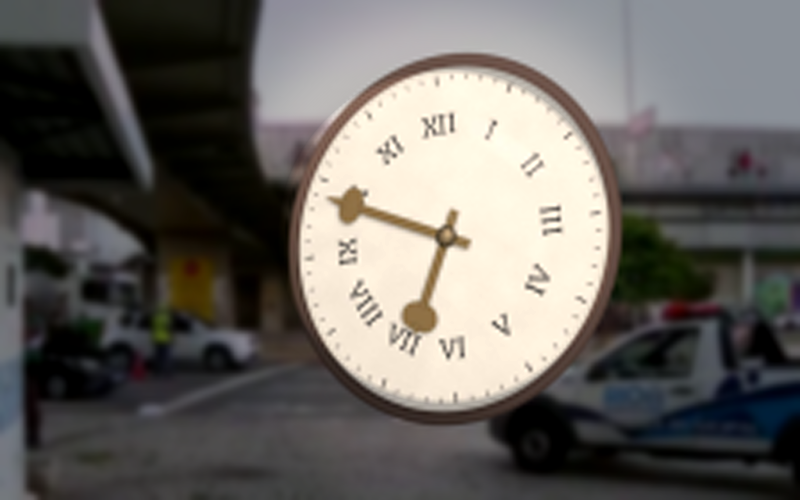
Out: **6:49**
